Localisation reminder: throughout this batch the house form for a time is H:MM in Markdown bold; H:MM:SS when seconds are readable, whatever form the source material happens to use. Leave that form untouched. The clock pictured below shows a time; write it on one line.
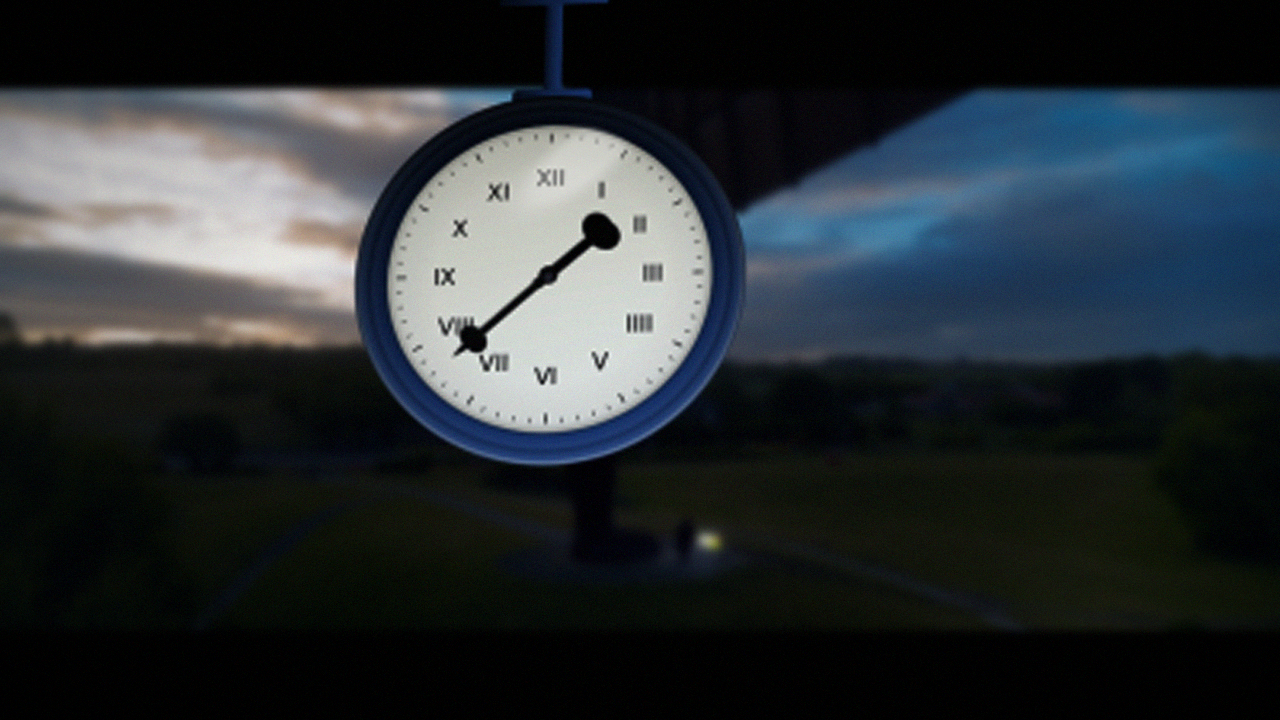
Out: **1:38**
